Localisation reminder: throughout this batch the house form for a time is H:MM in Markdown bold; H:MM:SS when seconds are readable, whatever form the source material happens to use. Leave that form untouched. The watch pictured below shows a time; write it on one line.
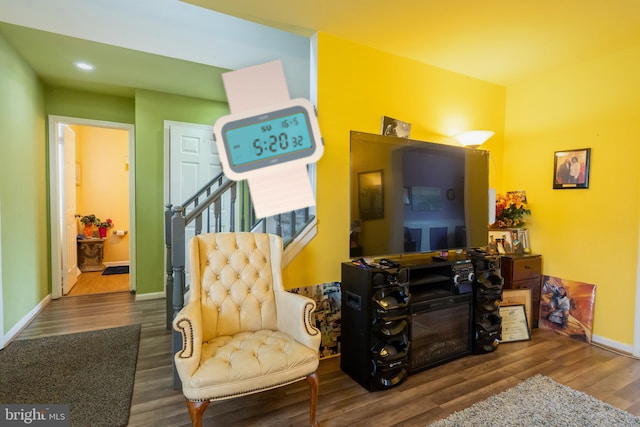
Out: **5:20:32**
